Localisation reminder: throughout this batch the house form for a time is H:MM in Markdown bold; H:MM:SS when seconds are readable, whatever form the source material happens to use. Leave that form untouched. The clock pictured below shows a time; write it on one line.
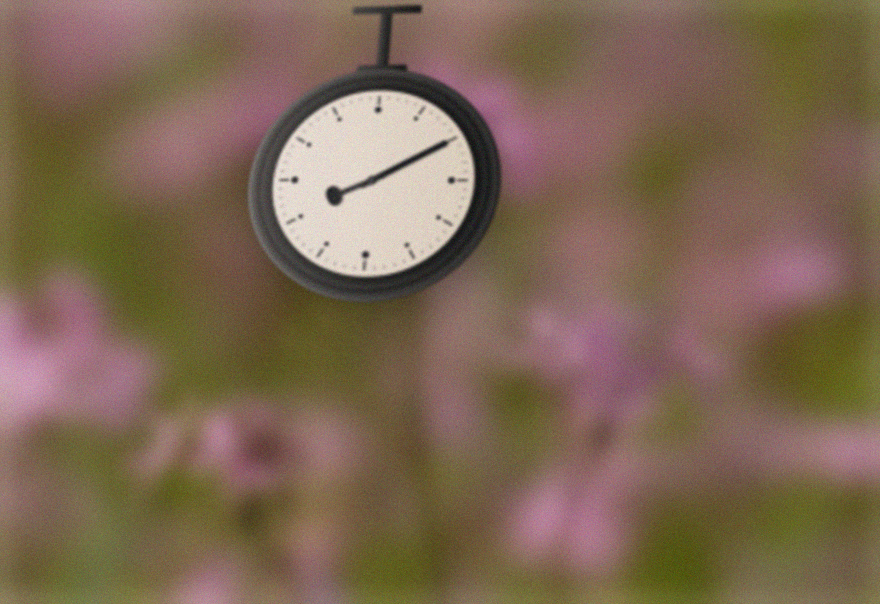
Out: **8:10**
